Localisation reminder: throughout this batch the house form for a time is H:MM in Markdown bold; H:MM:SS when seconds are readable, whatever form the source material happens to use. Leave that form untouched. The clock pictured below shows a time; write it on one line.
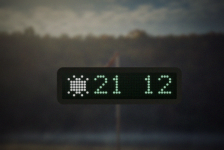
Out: **21:12**
